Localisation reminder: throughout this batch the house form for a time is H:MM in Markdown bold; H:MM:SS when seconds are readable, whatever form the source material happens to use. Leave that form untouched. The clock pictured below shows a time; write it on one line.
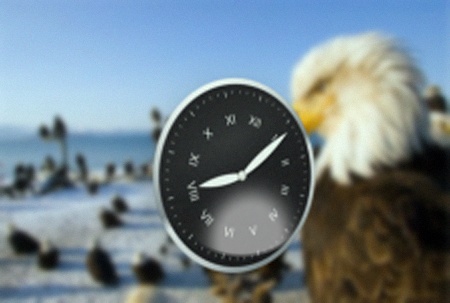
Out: **8:06**
